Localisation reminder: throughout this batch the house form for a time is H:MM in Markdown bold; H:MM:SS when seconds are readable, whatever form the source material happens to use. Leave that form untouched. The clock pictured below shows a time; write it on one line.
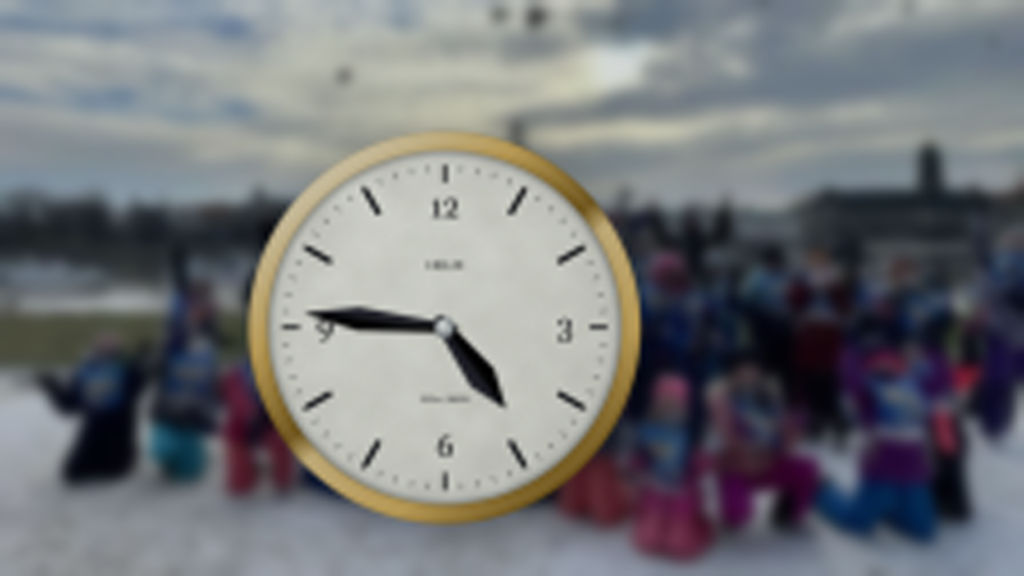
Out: **4:46**
